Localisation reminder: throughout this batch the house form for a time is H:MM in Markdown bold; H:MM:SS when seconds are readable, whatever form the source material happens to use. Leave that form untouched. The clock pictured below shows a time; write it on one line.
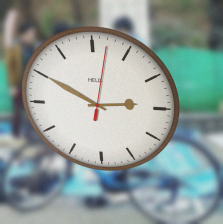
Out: **2:50:02**
